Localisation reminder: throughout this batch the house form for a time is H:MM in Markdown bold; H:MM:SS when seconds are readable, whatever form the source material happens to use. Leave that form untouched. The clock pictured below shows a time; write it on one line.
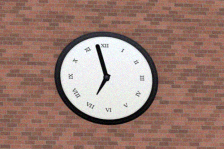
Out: **6:58**
